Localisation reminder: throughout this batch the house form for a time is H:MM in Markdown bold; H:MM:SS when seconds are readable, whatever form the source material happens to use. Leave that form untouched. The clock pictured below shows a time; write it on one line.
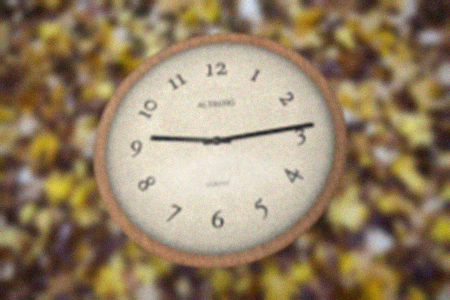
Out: **9:14**
